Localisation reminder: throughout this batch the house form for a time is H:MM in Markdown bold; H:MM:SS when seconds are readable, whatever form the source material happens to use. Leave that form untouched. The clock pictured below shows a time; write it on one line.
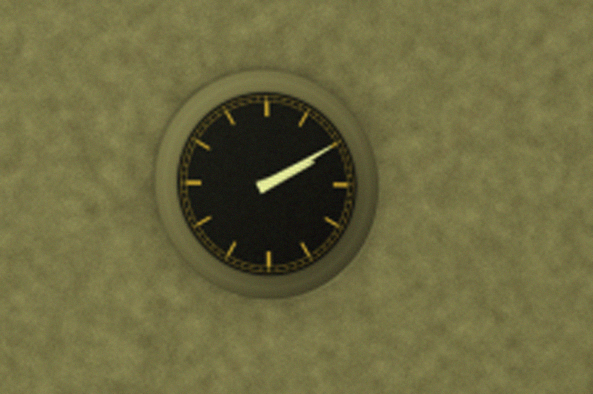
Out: **2:10**
